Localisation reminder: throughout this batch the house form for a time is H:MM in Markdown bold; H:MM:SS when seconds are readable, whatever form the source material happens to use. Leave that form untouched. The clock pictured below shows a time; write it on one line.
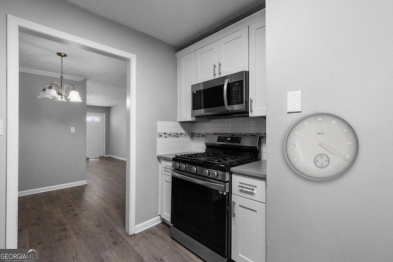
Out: **4:21**
